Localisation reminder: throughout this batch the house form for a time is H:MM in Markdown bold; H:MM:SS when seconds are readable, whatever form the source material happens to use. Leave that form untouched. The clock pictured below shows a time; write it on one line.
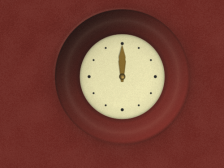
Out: **12:00**
